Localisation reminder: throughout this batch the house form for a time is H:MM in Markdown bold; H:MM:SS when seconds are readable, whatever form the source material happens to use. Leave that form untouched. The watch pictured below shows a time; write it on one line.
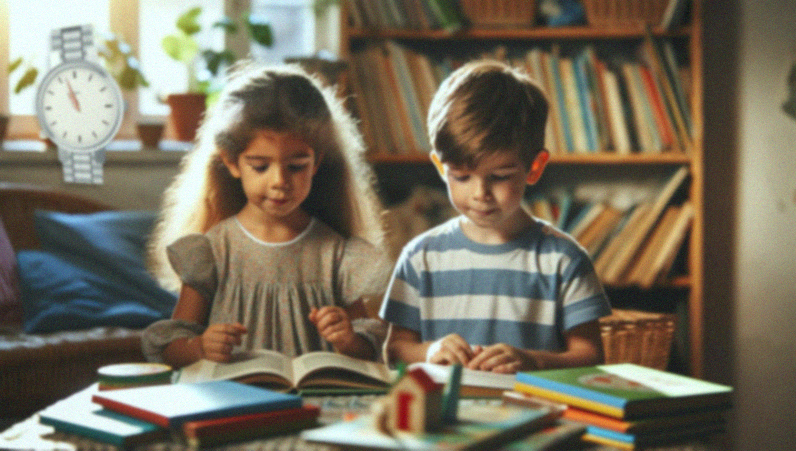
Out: **10:57**
